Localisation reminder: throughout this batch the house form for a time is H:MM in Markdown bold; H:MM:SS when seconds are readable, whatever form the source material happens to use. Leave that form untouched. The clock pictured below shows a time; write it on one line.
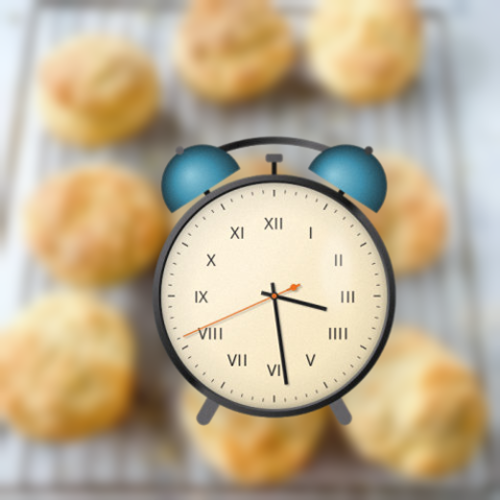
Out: **3:28:41**
